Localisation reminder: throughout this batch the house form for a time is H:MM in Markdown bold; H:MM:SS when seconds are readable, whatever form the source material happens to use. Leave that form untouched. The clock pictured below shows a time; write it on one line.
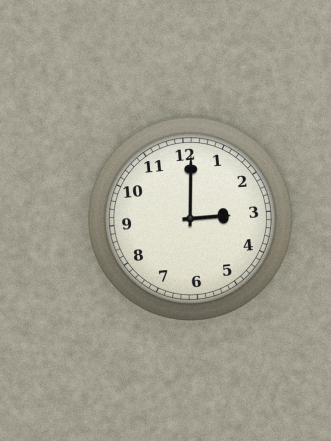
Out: **3:01**
